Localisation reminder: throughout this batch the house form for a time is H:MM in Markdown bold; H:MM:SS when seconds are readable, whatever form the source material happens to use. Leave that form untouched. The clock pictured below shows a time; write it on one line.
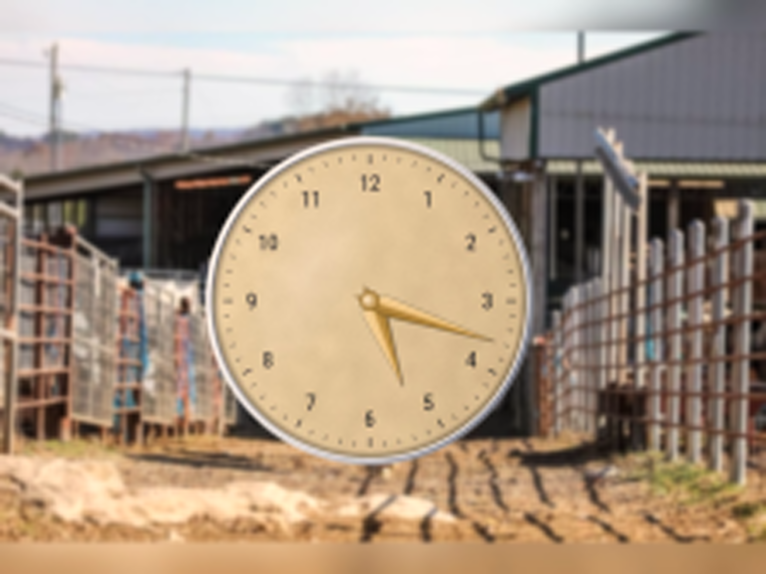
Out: **5:18**
